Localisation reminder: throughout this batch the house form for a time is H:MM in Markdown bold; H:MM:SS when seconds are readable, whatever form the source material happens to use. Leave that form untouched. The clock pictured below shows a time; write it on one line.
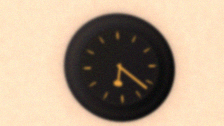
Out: **6:22**
